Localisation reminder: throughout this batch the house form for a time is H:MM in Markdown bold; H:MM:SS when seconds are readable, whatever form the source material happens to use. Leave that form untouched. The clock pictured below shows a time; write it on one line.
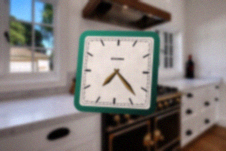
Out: **7:23**
